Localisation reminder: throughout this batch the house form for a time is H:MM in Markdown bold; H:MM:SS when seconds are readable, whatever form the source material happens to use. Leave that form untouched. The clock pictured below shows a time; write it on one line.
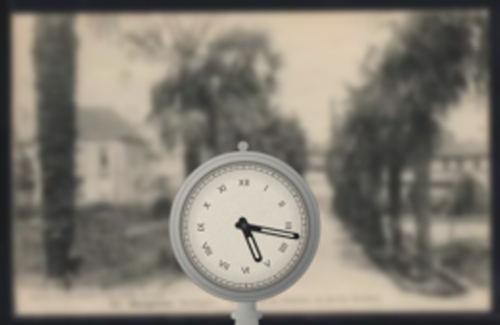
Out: **5:17**
